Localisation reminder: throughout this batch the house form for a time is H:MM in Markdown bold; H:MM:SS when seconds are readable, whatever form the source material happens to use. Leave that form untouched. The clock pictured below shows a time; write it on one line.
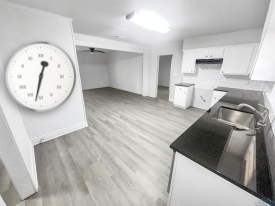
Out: **12:32**
